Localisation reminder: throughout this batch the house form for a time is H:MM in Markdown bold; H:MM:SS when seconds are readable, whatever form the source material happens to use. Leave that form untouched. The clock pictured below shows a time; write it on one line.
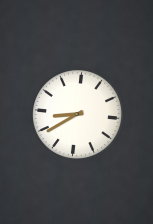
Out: **8:39**
